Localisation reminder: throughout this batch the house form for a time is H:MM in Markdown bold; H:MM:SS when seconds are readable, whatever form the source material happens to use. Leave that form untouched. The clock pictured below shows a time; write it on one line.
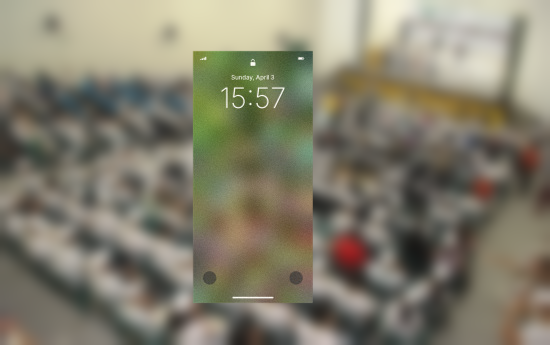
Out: **15:57**
